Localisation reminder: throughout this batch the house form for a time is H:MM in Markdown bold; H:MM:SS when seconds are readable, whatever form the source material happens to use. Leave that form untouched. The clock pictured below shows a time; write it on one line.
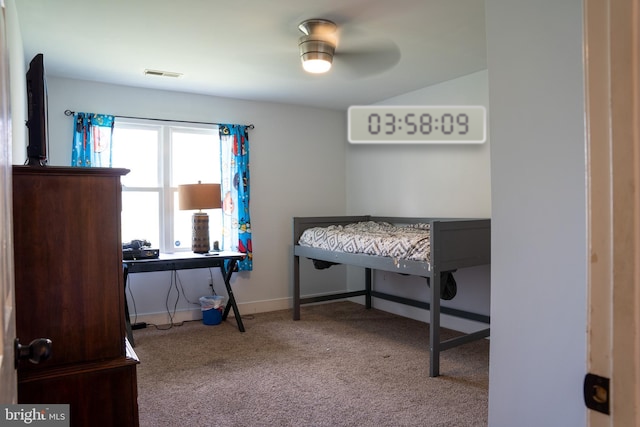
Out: **3:58:09**
